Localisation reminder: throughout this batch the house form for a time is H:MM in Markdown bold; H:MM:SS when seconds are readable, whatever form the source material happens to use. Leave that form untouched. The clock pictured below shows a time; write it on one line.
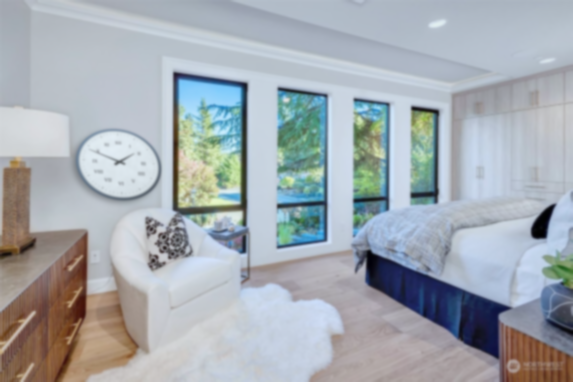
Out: **1:49**
